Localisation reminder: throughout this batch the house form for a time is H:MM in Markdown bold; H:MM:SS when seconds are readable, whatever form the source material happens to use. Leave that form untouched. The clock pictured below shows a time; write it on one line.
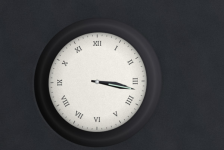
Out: **3:17**
